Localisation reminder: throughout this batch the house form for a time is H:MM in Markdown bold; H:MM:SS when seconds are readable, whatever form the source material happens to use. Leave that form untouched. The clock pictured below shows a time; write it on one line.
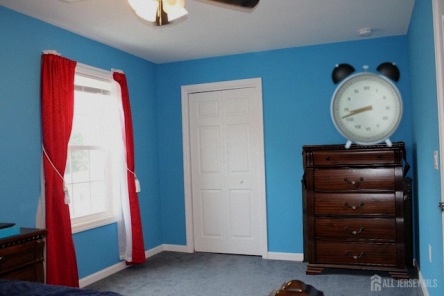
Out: **8:42**
